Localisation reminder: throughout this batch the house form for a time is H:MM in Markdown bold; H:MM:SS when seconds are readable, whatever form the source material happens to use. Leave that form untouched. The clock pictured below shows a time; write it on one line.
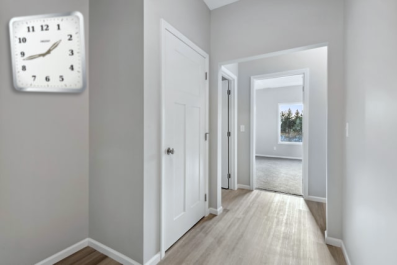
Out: **1:43**
